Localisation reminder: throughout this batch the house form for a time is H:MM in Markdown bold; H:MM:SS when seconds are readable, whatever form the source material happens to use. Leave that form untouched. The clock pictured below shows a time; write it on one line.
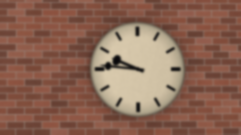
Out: **9:46**
